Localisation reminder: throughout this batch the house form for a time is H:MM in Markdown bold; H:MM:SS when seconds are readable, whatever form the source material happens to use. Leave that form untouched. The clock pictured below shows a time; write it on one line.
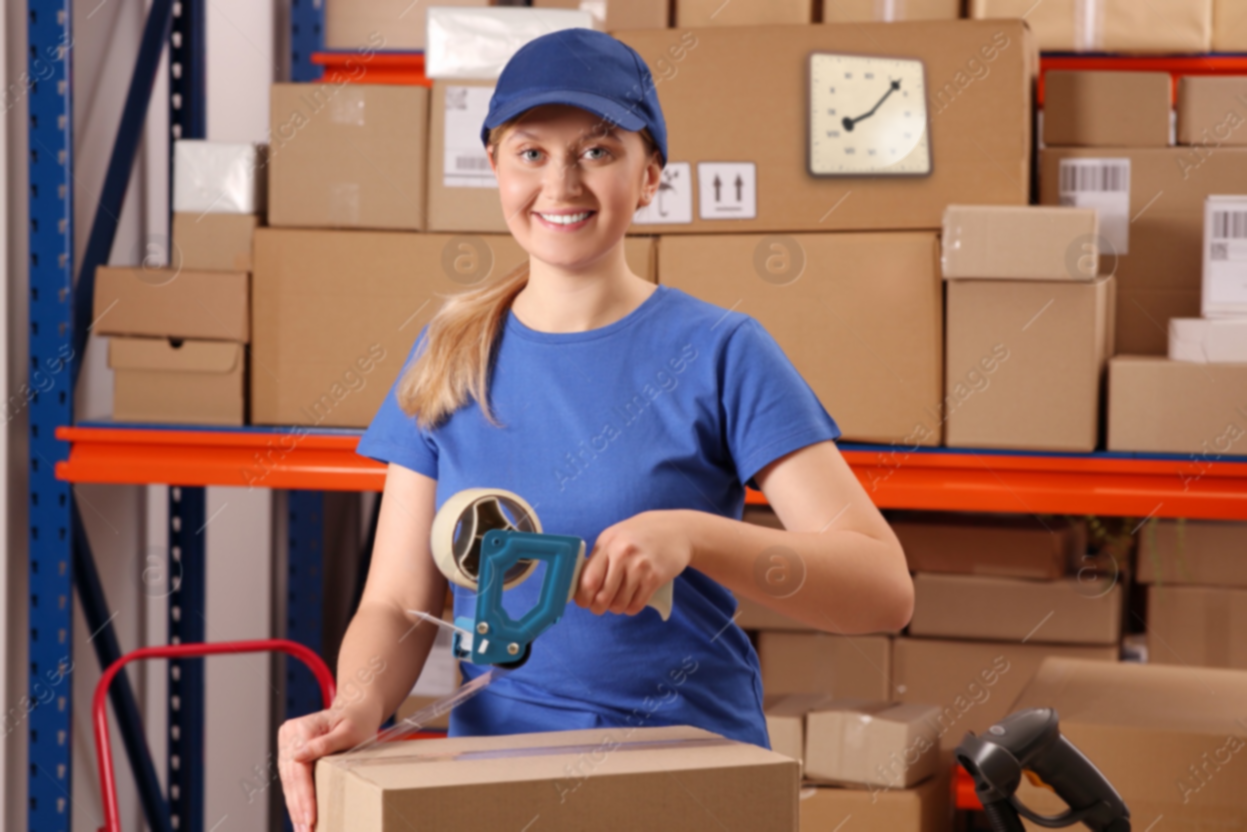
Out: **8:07**
